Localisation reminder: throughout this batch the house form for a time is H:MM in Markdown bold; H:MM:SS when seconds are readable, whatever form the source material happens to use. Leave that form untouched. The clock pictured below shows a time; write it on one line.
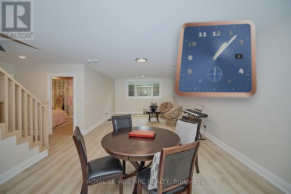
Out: **1:07**
